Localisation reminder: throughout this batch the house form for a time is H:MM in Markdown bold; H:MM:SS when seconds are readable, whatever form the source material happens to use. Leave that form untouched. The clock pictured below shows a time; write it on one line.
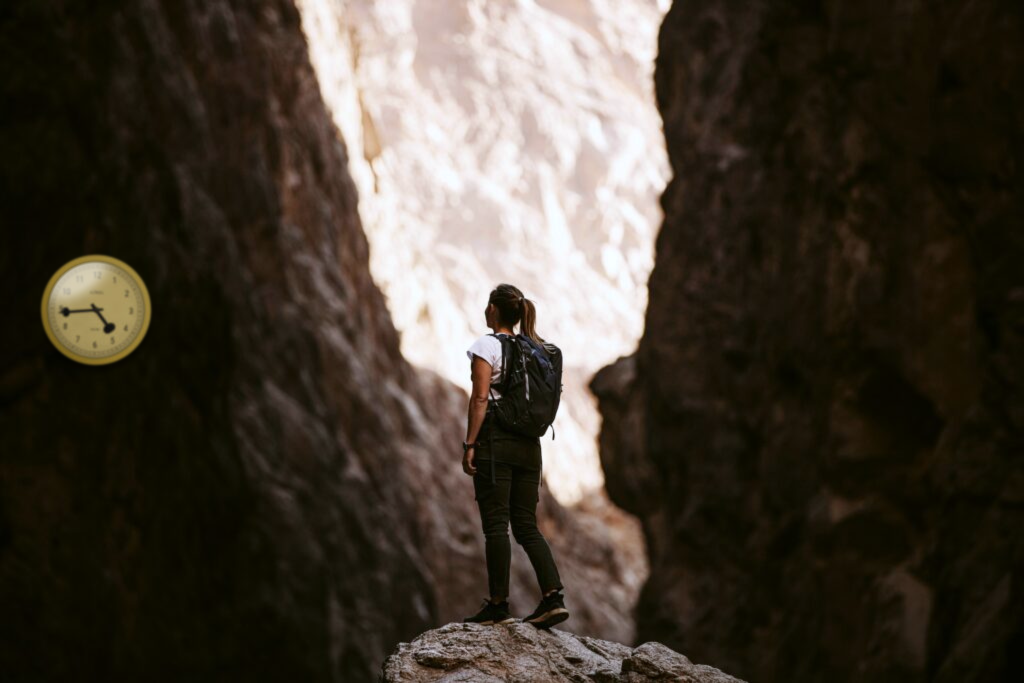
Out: **4:44**
